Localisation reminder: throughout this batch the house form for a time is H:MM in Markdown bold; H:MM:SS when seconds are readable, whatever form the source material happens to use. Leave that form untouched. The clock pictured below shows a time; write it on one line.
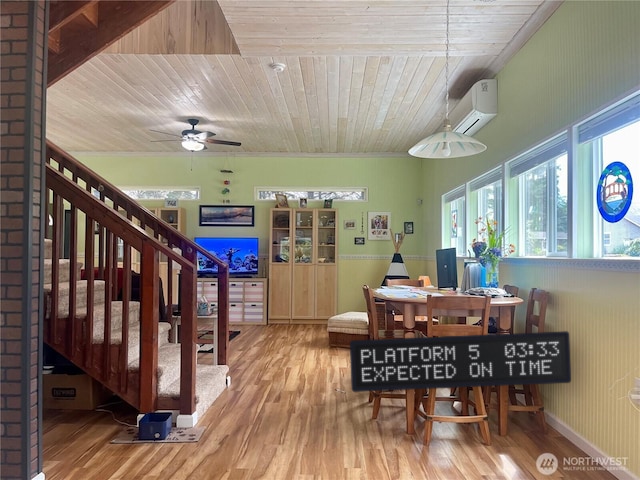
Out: **3:33**
